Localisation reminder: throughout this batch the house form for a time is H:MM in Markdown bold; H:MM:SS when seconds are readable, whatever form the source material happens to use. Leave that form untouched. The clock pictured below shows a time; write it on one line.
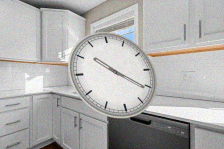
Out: **10:21**
